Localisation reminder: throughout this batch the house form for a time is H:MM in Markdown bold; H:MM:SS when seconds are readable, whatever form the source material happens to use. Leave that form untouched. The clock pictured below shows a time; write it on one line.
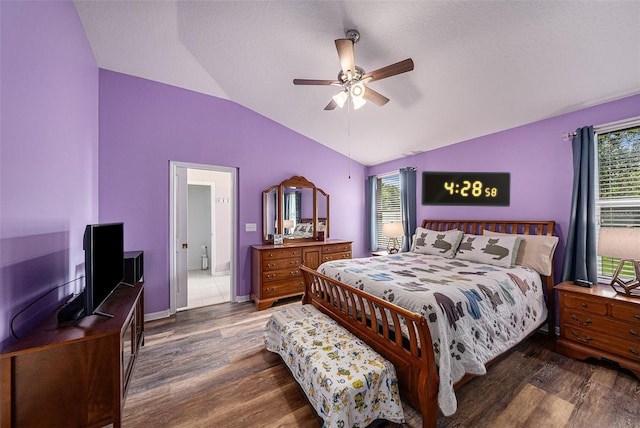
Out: **4:28:58**
